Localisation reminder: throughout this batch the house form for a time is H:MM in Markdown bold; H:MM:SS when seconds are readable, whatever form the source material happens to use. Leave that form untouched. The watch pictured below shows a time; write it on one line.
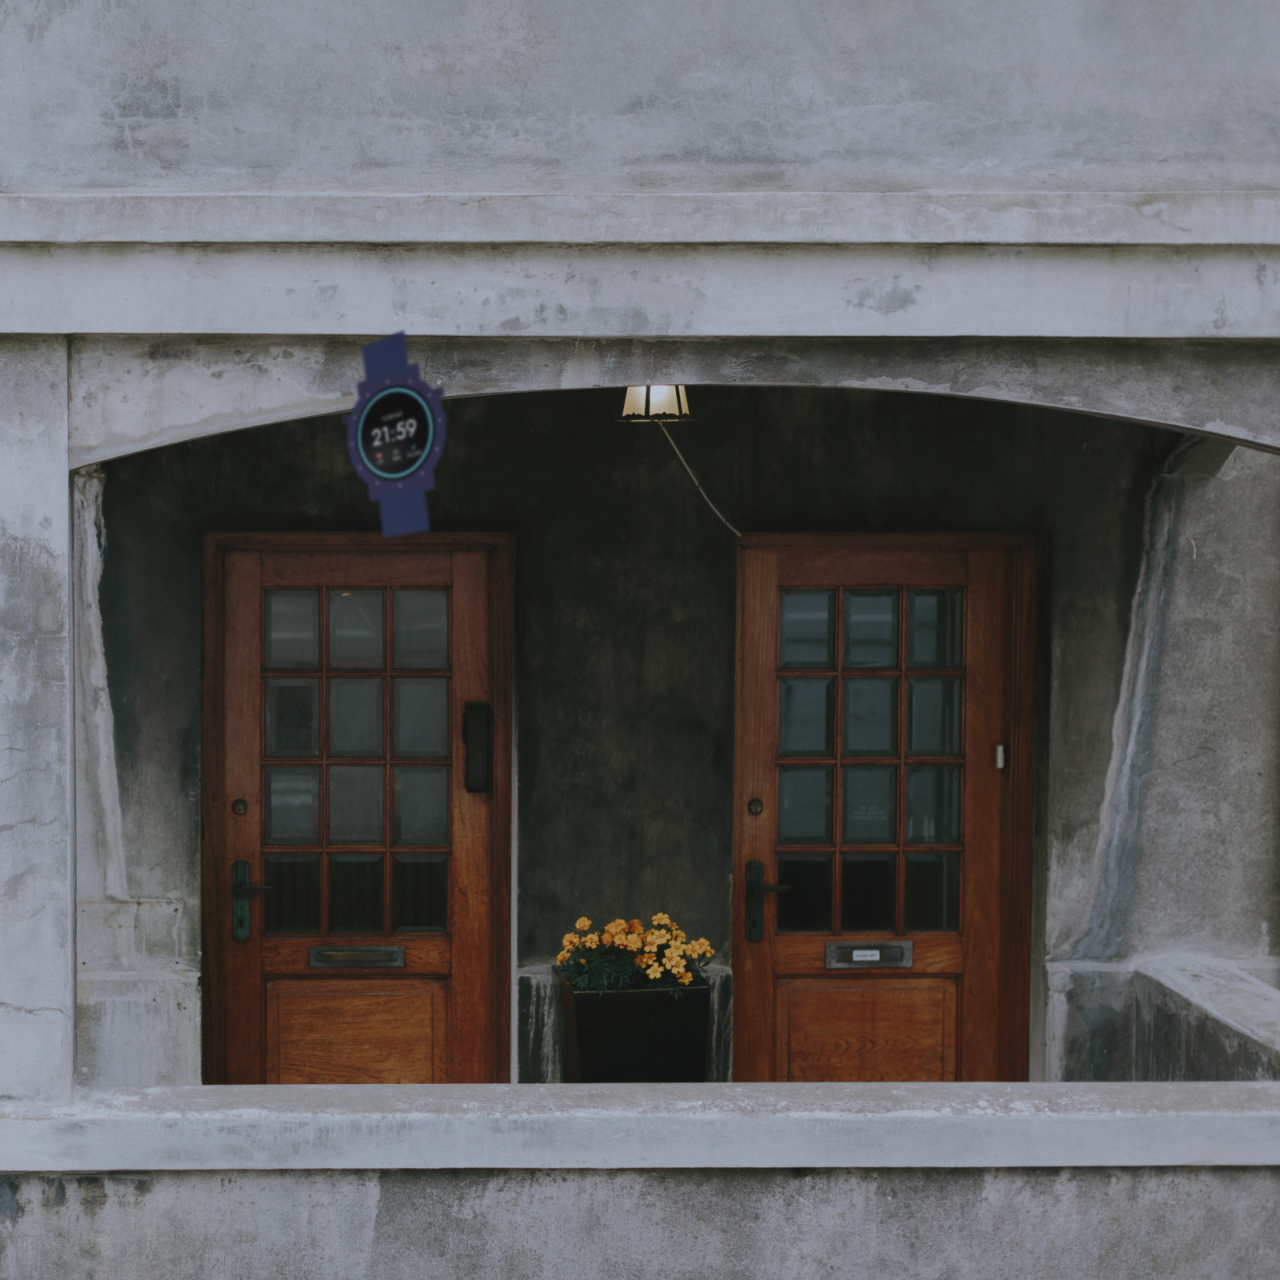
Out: **21:59**
